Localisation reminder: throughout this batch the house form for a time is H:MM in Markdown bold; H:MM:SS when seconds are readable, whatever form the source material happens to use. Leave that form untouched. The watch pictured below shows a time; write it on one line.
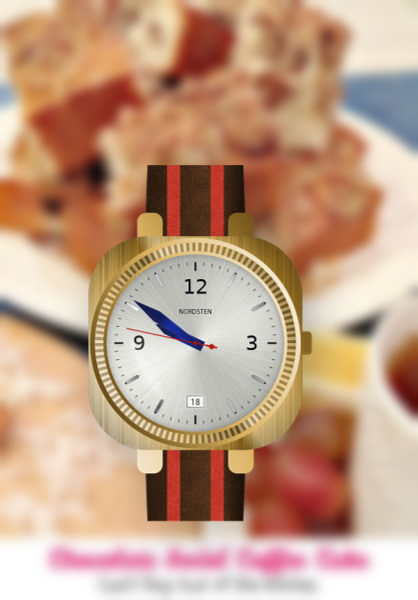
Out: **9:50:47**
